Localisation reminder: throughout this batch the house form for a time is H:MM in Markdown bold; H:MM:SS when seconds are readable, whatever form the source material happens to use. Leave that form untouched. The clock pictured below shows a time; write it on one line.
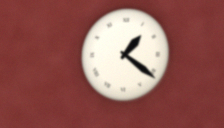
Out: **1:21**
